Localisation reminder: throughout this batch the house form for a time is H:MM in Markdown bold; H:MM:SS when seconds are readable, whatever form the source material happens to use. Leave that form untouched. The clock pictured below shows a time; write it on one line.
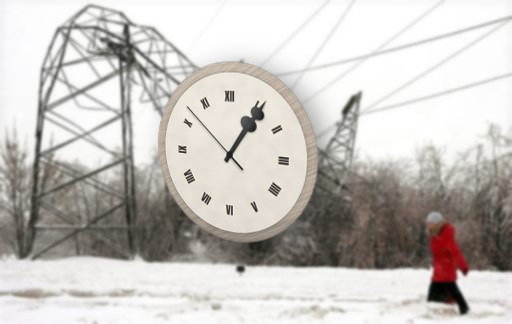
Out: **1:05:52**
